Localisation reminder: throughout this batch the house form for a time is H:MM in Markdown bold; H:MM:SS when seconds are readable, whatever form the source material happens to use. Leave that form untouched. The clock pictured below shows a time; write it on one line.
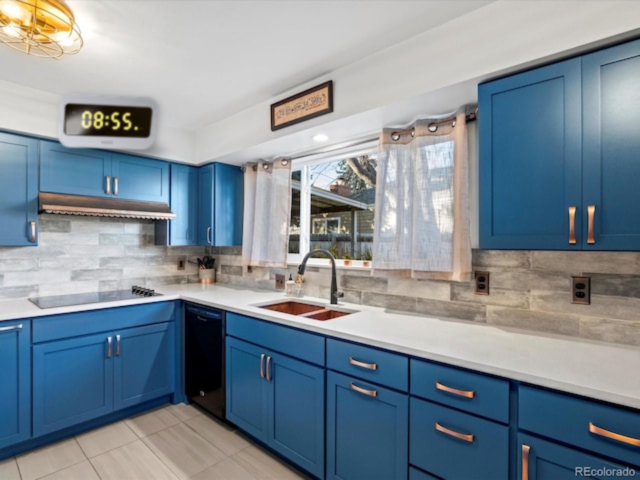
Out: **8:55**
